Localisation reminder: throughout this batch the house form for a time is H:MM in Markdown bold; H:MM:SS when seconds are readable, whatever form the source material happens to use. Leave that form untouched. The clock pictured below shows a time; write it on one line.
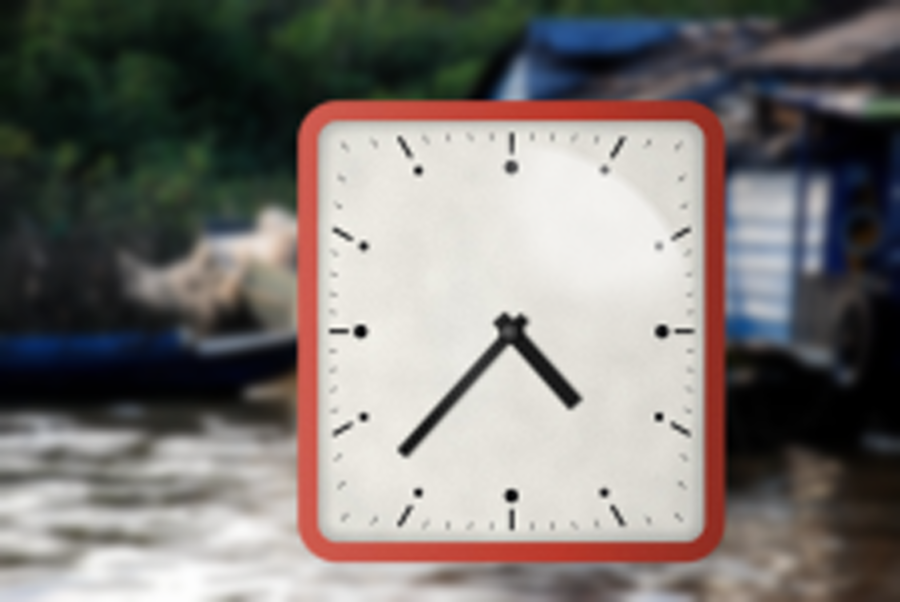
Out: **4:37**
